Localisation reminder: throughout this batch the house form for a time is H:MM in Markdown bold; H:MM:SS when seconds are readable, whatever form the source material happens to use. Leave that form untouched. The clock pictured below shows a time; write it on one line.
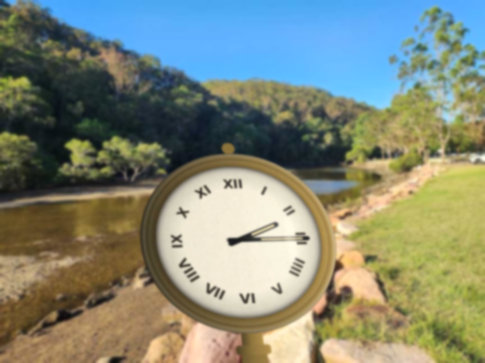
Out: **2:15**
